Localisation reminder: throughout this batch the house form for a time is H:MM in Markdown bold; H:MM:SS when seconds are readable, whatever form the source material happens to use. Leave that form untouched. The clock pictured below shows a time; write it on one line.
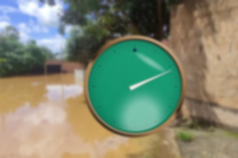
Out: **2:11**
